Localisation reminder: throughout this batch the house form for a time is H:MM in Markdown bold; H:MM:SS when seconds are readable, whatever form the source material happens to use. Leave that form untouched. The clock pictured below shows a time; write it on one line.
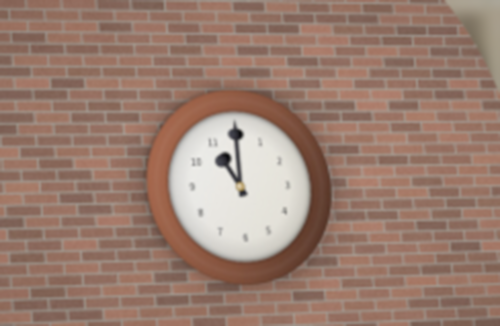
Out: **11:00**
